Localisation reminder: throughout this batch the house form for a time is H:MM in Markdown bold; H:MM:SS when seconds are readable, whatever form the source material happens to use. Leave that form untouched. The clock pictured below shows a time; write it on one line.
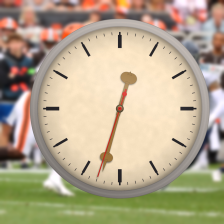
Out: **12:32:33**
